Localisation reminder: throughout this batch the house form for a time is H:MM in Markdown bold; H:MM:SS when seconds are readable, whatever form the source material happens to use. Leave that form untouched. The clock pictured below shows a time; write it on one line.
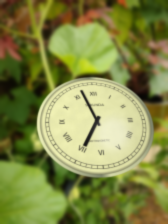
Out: **6:57**
